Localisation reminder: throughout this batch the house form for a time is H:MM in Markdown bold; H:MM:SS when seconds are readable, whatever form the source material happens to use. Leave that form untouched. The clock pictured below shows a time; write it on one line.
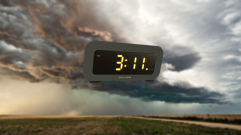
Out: **3:11**
